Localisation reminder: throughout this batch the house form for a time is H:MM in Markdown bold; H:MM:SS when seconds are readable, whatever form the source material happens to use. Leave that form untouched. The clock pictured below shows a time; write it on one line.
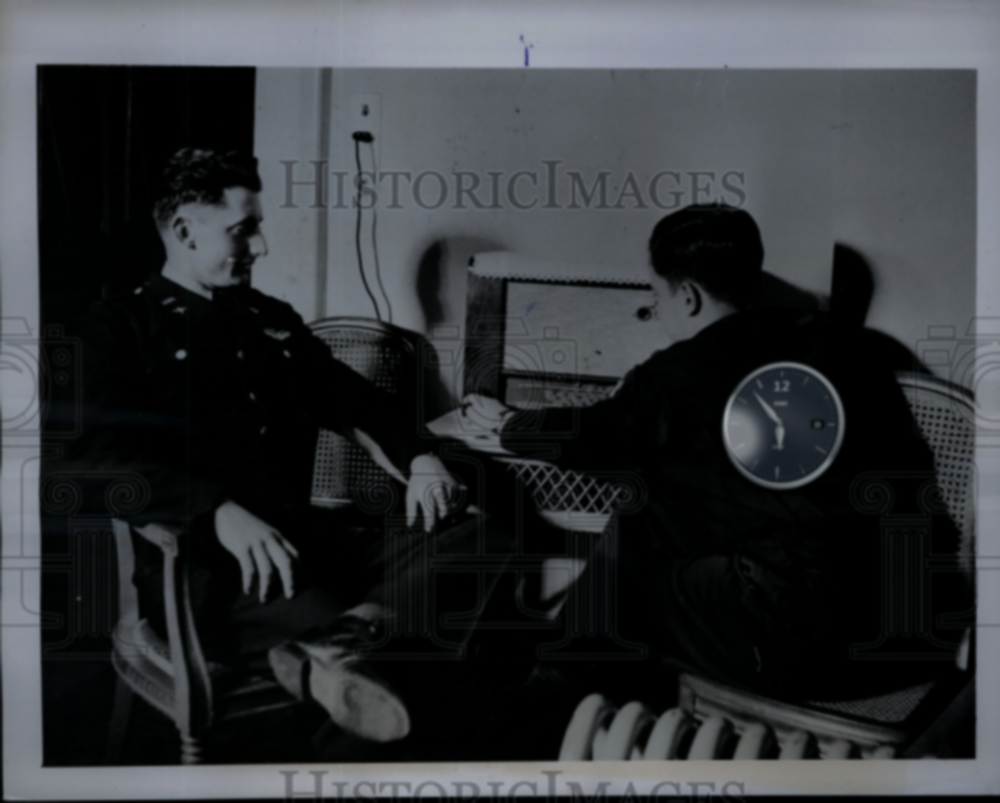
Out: **5:53**
